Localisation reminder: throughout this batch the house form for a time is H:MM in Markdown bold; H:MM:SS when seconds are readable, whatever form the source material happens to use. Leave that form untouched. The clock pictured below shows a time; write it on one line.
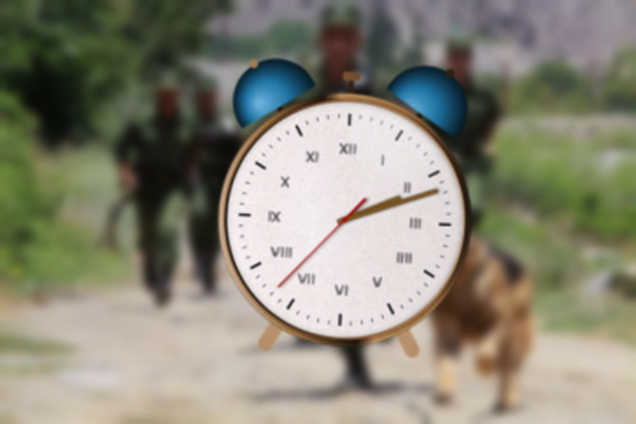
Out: **2:11:37**
